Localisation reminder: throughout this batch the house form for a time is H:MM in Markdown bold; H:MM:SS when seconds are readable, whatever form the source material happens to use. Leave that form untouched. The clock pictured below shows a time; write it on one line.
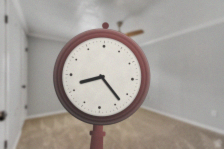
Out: **8:23**
